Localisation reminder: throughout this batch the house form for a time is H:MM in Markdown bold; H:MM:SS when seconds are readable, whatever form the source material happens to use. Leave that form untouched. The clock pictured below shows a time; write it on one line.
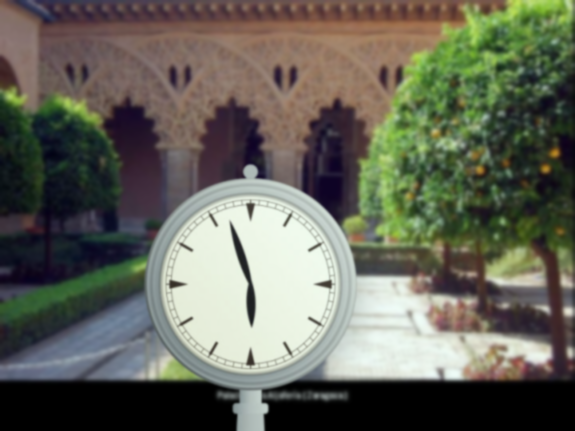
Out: **5:57**
